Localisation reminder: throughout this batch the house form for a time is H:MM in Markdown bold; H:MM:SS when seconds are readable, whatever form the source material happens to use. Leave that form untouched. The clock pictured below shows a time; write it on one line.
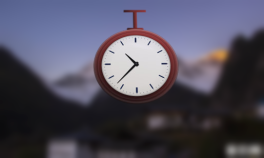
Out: **10:37**
